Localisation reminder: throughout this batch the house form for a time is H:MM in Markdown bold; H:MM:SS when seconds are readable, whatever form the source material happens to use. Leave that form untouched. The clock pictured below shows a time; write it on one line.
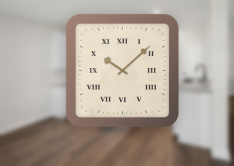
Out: **10:08**
